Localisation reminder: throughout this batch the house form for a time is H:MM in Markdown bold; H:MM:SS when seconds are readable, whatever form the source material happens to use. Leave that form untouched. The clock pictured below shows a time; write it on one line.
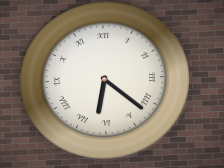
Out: **6:22**
